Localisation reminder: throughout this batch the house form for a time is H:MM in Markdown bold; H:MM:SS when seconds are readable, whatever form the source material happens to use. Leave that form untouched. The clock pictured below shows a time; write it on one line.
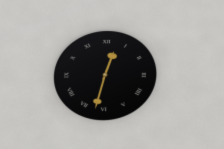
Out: **12:32**
